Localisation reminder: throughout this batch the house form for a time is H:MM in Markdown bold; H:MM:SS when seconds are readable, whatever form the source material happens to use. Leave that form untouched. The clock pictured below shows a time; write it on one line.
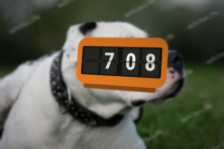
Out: **7:08**
